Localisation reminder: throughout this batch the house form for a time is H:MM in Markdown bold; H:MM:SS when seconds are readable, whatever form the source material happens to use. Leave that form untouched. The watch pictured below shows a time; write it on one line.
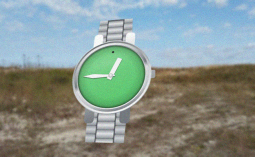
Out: **12:45**
